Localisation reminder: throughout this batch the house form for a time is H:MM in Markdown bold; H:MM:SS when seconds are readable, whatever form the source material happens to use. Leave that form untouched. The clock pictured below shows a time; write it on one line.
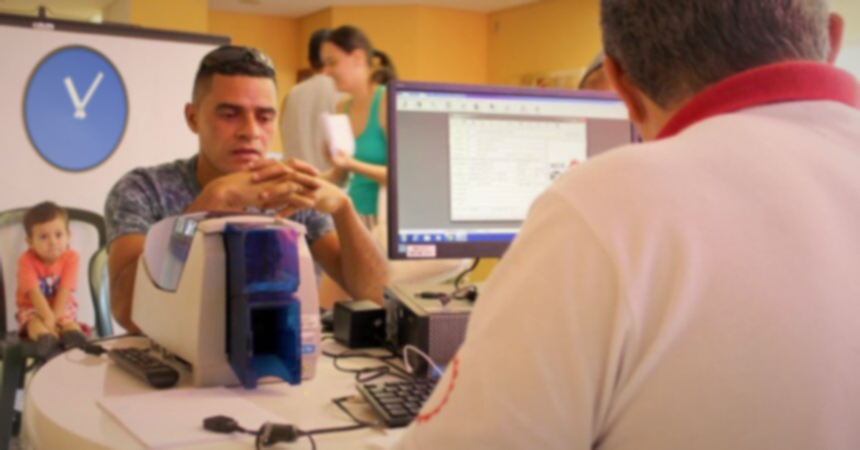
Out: **11:06**
